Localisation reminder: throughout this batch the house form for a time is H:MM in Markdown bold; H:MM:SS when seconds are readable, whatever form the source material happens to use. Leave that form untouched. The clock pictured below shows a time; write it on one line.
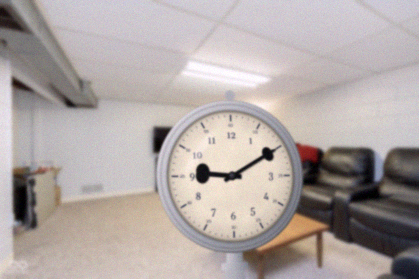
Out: **9:10**
